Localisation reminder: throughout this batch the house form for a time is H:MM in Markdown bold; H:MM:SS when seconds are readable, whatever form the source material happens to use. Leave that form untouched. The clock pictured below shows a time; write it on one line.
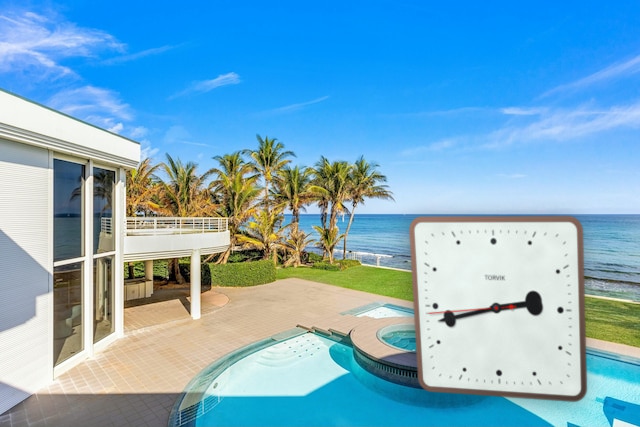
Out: **2:42:44**
